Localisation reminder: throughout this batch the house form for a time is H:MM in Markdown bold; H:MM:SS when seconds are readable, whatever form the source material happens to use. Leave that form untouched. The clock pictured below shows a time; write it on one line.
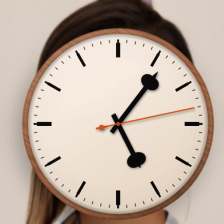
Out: **5:06:13**
